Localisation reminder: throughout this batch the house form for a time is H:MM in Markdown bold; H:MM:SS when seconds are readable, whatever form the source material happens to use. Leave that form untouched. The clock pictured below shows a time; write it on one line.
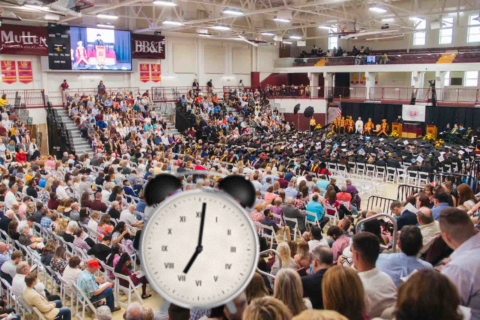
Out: **7:01**
